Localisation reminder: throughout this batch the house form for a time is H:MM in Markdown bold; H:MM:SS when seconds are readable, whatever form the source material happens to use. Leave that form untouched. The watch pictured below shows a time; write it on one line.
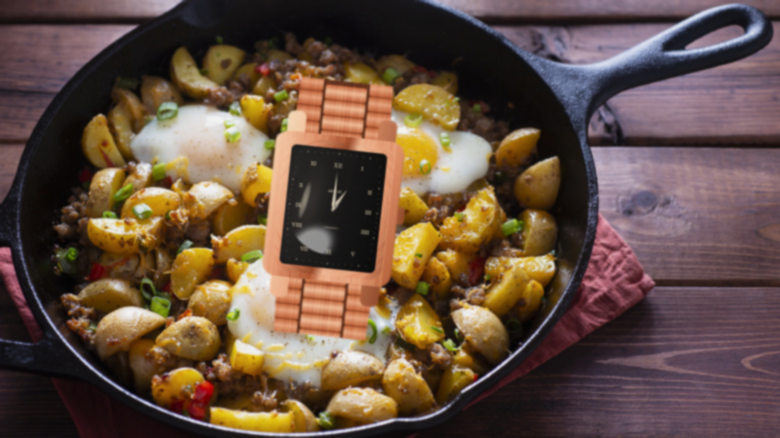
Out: **1:00**
